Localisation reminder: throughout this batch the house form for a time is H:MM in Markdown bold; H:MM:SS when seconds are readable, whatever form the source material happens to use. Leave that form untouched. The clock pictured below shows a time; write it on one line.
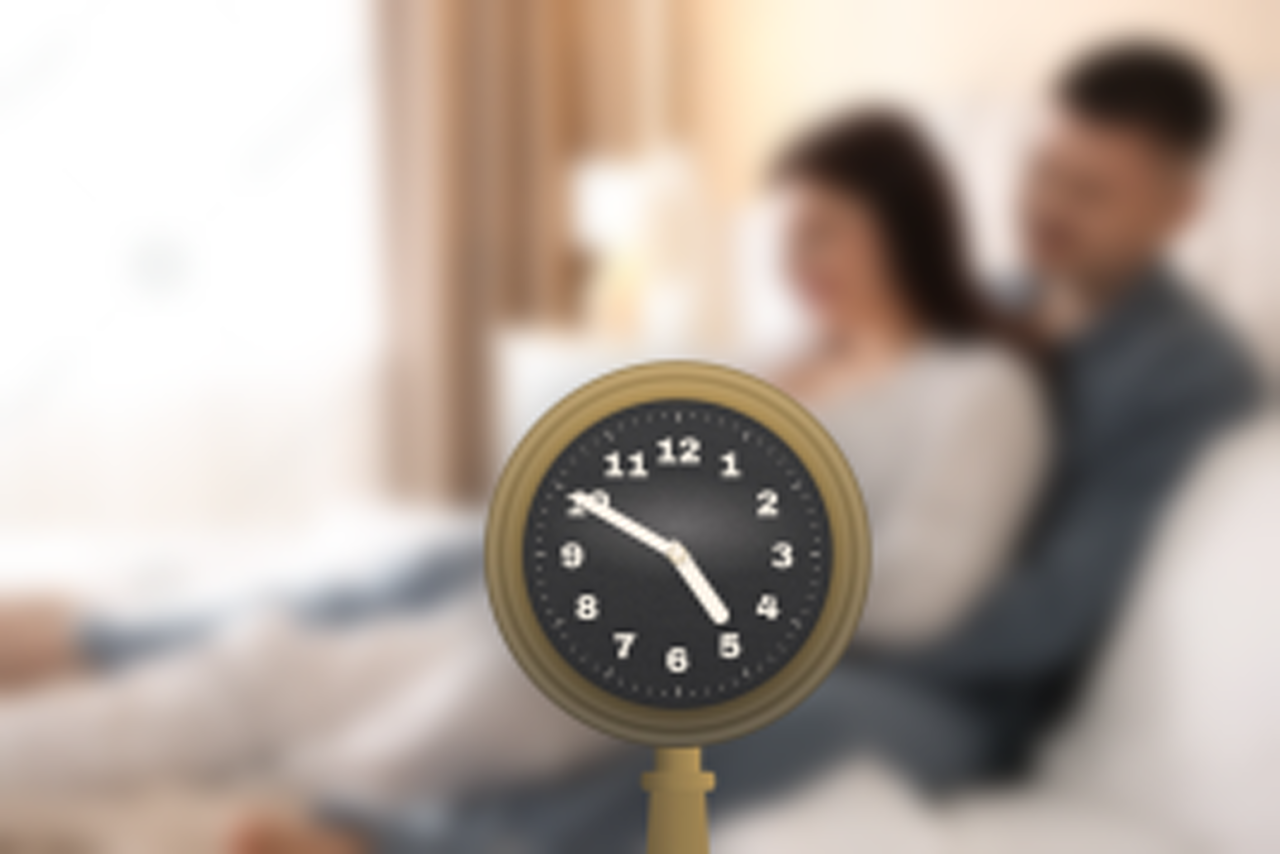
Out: **4:50**
